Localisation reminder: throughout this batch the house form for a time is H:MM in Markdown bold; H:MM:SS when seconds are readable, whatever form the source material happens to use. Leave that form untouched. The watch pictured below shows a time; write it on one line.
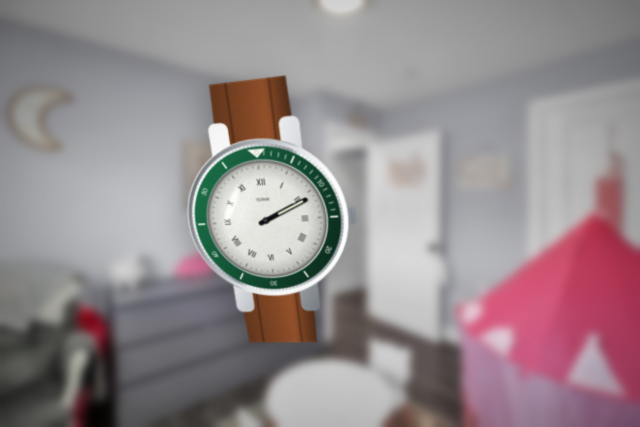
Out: **2:11**
